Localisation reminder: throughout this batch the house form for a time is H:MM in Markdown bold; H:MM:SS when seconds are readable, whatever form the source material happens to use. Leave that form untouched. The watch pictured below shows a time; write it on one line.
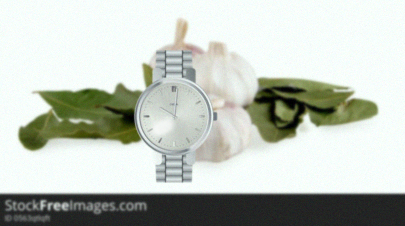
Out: **10:01**
